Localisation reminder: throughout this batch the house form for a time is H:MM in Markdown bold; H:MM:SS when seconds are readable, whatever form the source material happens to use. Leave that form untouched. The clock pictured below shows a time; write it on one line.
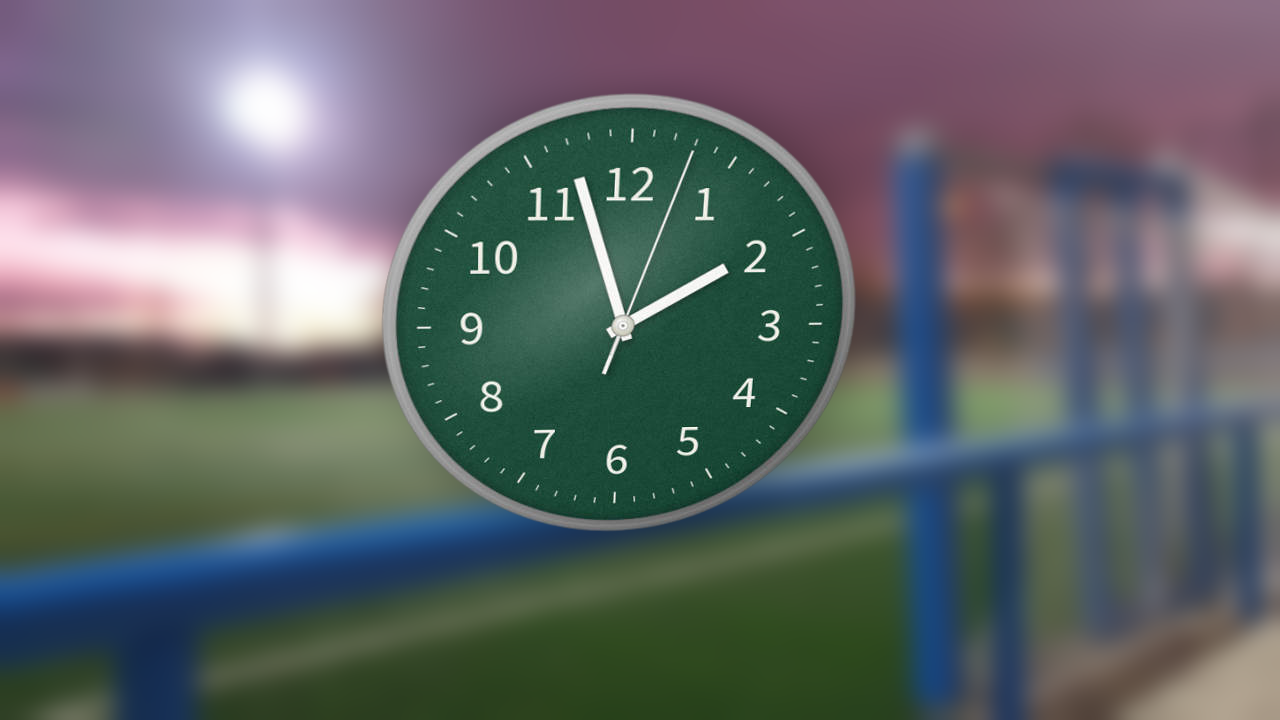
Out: **1:57:03**
